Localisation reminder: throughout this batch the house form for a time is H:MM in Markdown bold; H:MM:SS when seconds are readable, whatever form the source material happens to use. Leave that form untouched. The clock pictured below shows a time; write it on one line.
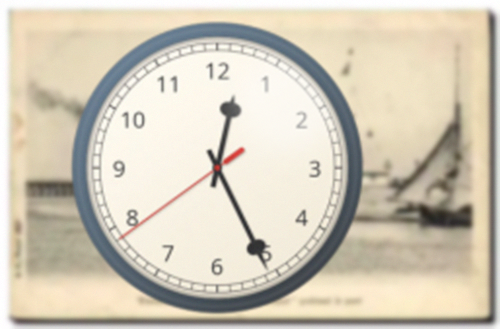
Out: **12:25:39**
